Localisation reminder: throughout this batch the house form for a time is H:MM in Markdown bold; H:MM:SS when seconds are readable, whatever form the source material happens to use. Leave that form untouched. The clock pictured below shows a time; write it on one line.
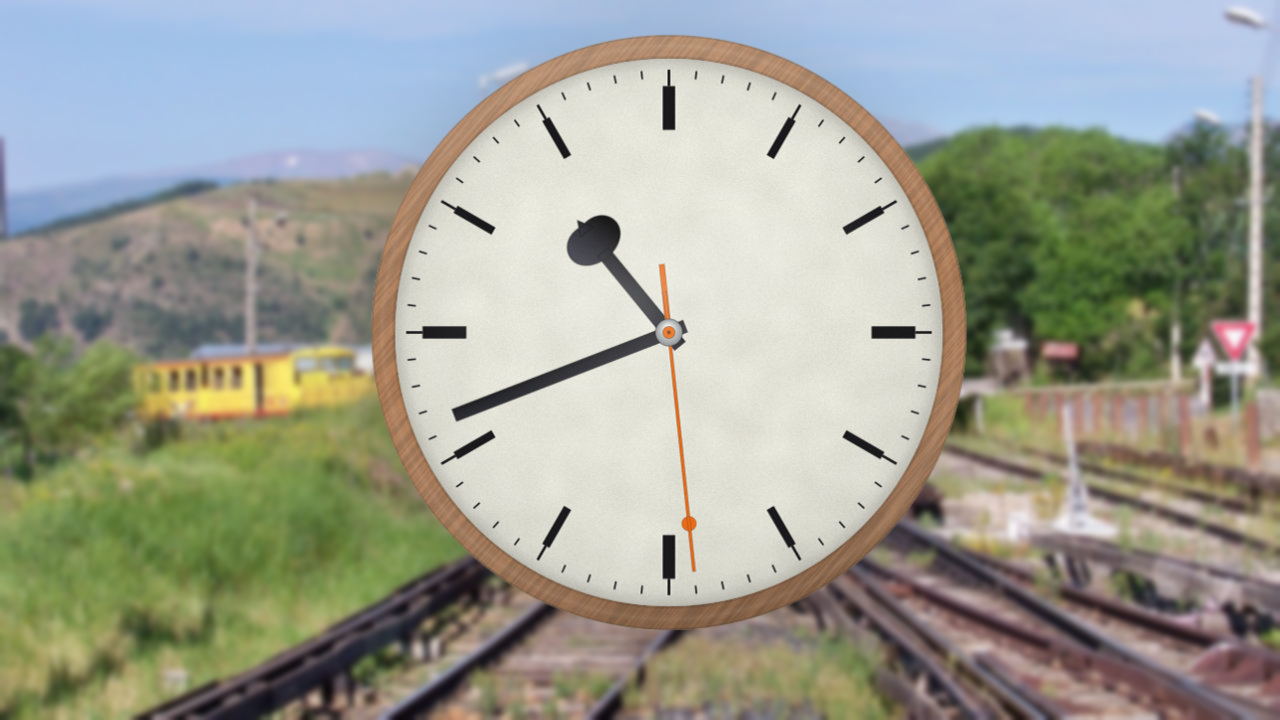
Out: **10:41:29**
